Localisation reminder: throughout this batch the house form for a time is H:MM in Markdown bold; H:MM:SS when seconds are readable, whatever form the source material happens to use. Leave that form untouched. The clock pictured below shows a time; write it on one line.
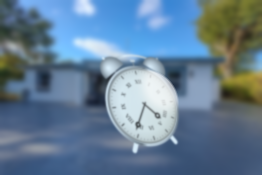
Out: **4:36**
